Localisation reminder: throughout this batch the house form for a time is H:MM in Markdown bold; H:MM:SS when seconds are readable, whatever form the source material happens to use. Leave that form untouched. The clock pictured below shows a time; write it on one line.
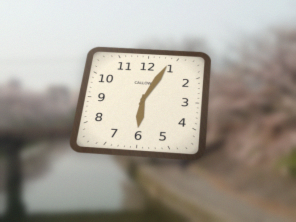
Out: **6:04**
